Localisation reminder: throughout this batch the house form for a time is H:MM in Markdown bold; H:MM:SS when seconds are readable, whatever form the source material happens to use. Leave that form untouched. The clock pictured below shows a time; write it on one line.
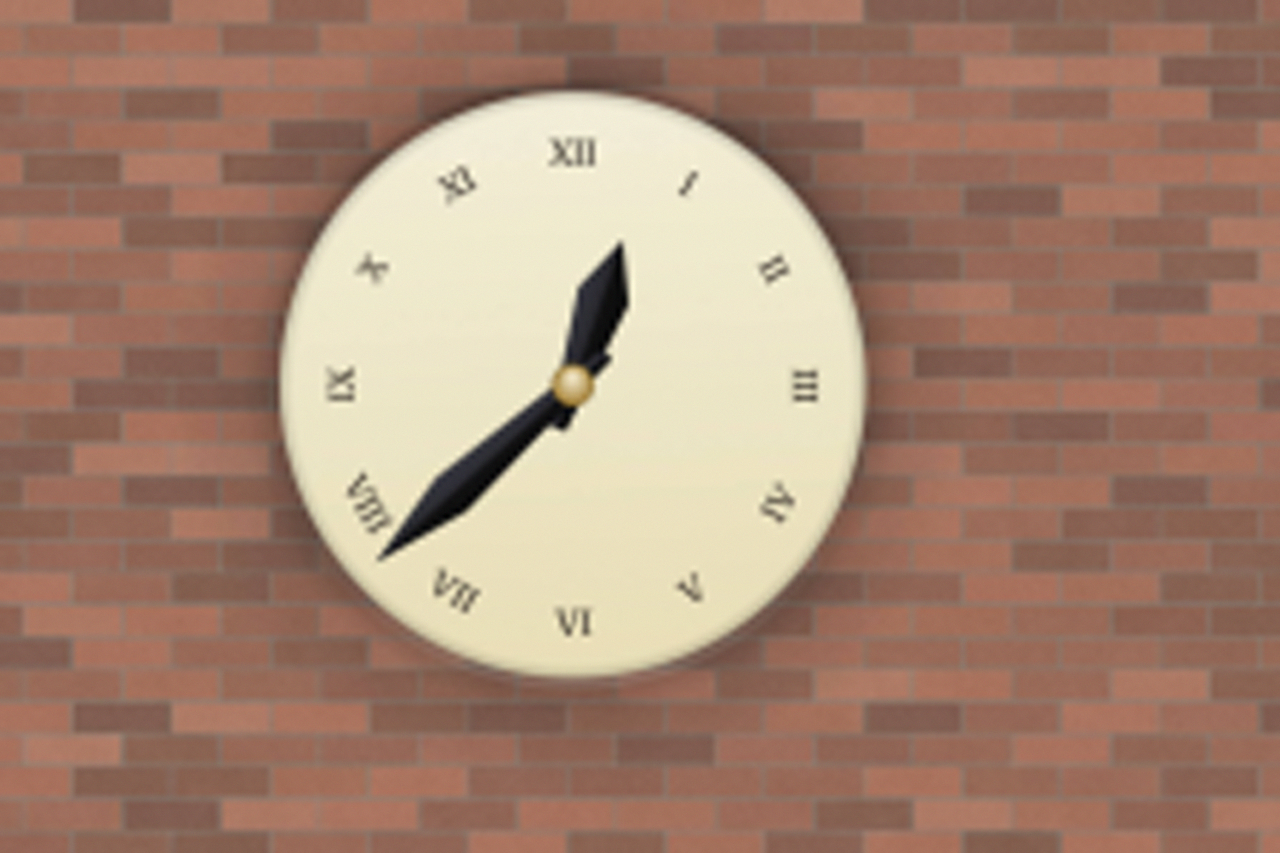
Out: **12:38**
